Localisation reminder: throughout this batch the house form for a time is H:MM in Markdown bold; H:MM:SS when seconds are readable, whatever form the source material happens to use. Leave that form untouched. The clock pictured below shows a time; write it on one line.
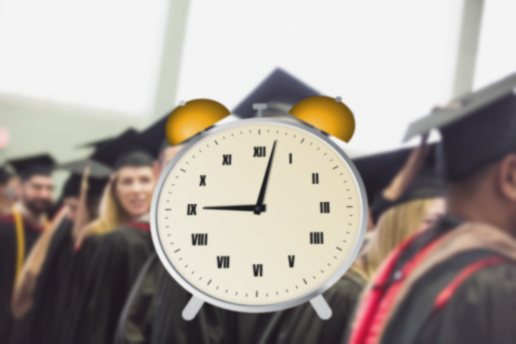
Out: **9:02**
